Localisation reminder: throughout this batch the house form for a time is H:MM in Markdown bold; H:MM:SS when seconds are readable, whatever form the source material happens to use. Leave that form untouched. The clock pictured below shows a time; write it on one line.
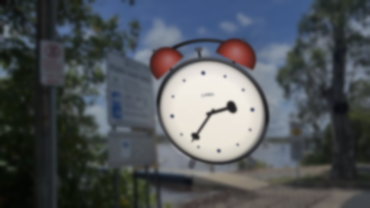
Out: **2:37**
